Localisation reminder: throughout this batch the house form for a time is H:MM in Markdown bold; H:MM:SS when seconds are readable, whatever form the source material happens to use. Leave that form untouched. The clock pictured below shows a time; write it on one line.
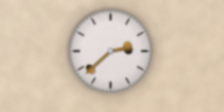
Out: **2:38**
